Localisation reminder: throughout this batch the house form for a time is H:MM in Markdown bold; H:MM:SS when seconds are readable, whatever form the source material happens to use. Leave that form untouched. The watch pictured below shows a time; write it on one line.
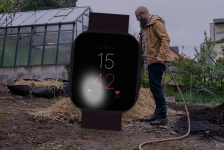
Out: **15:42**
